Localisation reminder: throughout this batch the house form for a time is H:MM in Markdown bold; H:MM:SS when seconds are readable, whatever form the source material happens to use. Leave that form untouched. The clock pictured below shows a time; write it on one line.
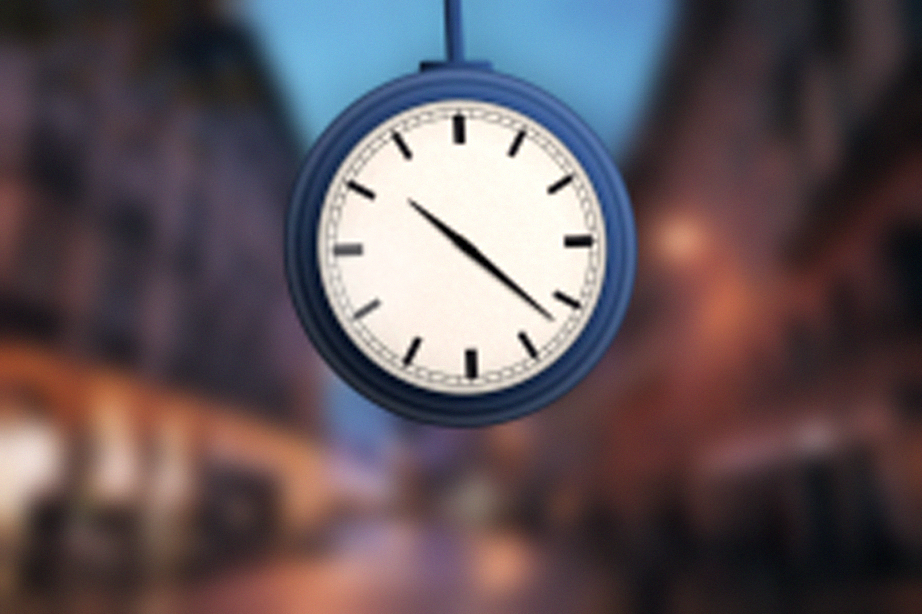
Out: **10:22**
